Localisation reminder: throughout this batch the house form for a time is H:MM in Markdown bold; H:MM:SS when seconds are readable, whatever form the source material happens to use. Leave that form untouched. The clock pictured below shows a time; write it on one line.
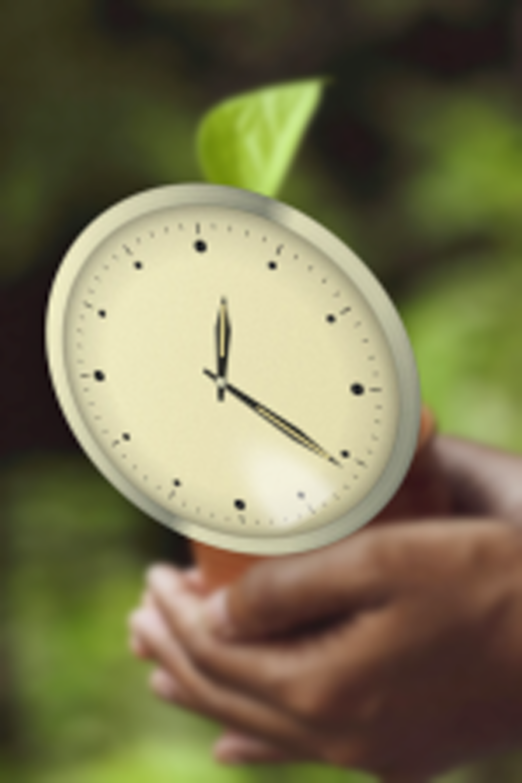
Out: **12:21**
